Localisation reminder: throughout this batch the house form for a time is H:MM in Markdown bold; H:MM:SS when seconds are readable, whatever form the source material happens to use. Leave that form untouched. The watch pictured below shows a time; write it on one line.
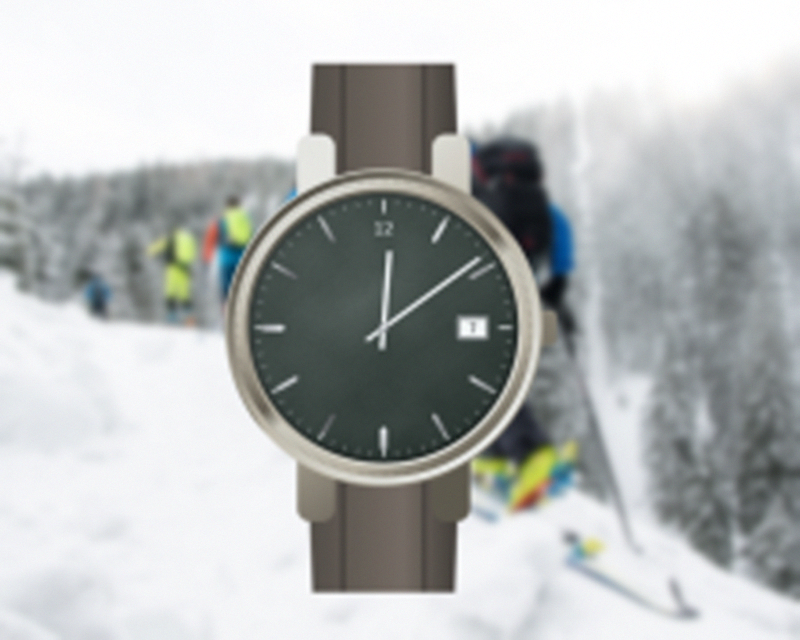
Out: **12:09**
